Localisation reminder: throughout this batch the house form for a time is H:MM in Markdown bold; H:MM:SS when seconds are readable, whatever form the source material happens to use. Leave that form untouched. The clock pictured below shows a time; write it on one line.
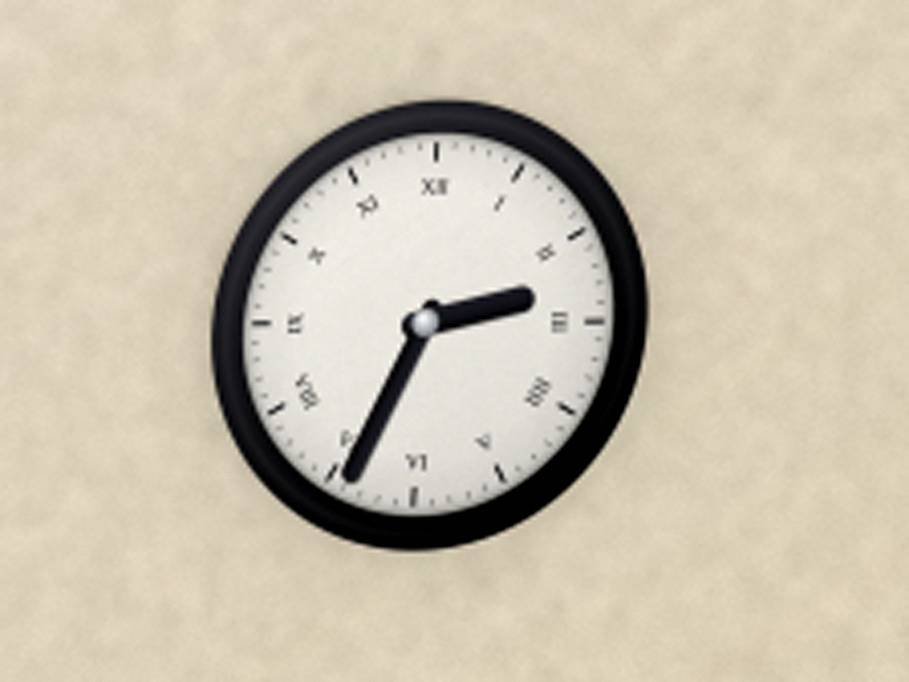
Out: **2:34**
